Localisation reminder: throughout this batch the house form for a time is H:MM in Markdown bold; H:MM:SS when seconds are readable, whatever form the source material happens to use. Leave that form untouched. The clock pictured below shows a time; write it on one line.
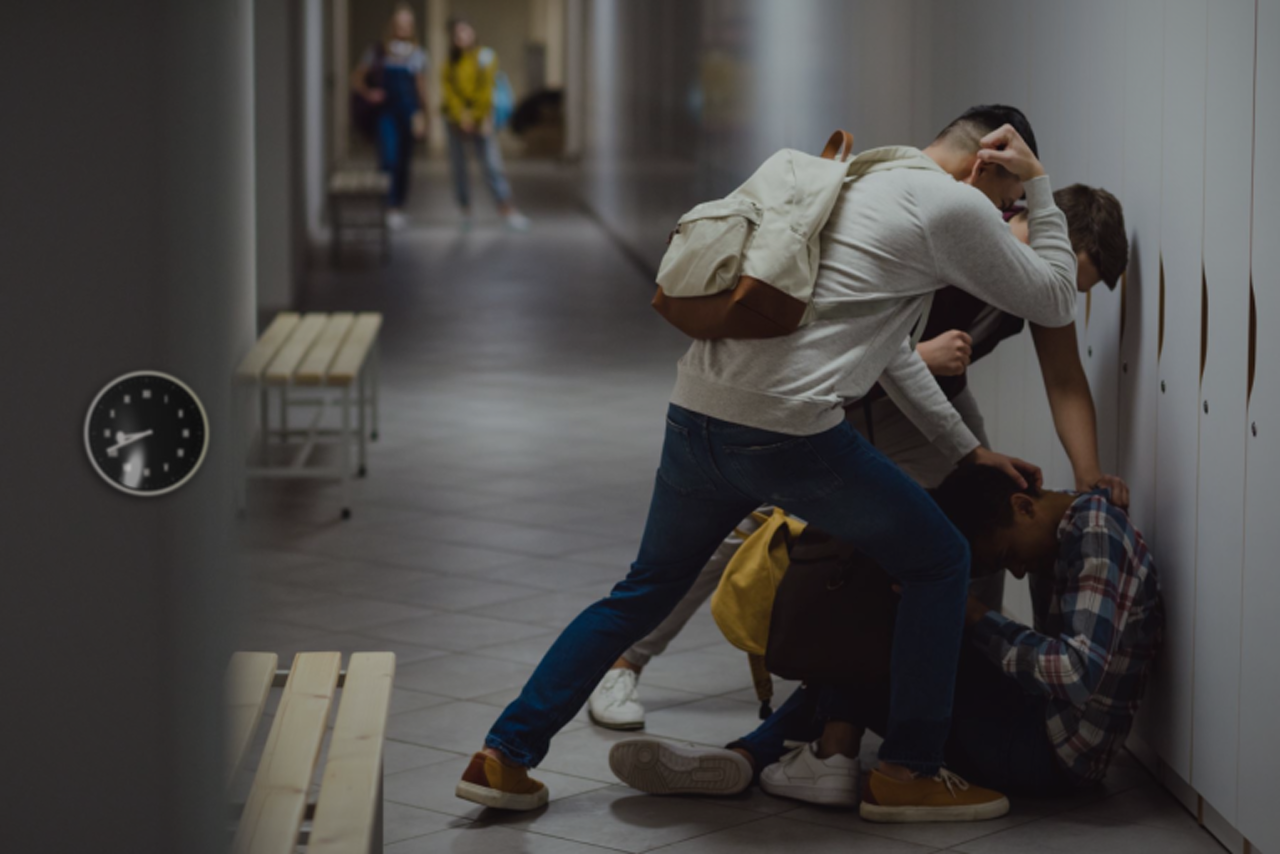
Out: **8:41**
